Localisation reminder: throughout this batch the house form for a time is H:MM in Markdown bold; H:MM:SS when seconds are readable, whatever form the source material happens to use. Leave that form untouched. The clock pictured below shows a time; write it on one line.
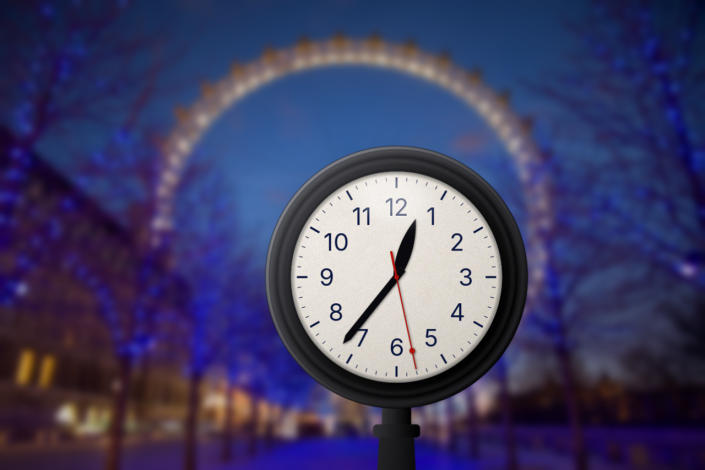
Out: **12:36:28**
